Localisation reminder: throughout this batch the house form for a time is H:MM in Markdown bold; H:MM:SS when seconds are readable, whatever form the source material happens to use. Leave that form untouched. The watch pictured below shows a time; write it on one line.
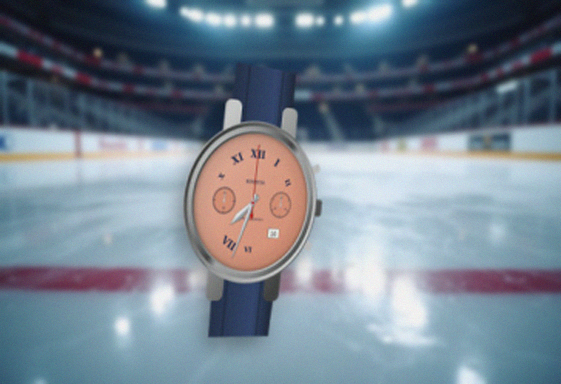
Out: **7:33**
